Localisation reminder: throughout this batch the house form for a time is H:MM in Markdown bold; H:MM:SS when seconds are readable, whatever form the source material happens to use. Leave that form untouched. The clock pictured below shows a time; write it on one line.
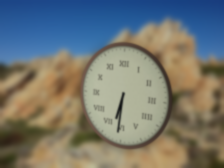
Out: **6:31**
